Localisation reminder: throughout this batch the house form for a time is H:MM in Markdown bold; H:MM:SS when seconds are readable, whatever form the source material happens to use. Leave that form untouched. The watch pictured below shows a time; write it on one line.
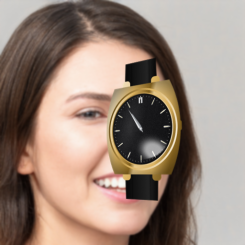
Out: **10:54**
